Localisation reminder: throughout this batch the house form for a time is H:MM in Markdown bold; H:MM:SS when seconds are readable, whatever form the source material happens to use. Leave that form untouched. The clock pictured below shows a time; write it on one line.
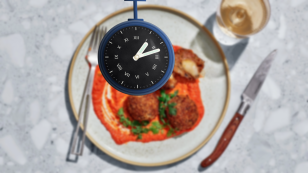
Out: **1:12**
